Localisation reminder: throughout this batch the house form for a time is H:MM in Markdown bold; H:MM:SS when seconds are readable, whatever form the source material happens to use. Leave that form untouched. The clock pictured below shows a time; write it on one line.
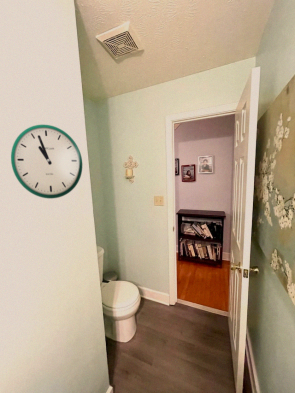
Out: **10:57**
